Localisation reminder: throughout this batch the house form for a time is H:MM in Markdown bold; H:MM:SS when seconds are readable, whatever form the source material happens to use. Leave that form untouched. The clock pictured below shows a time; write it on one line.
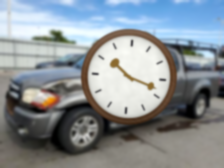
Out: **10:18**
